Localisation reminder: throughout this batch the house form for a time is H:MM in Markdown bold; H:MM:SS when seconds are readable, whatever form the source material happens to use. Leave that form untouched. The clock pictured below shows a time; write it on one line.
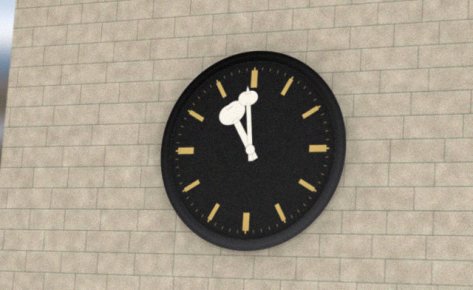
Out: **10:59**
